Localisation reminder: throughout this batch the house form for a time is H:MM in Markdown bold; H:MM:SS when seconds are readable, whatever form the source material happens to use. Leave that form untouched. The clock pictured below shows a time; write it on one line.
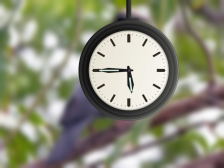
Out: **5:45**
